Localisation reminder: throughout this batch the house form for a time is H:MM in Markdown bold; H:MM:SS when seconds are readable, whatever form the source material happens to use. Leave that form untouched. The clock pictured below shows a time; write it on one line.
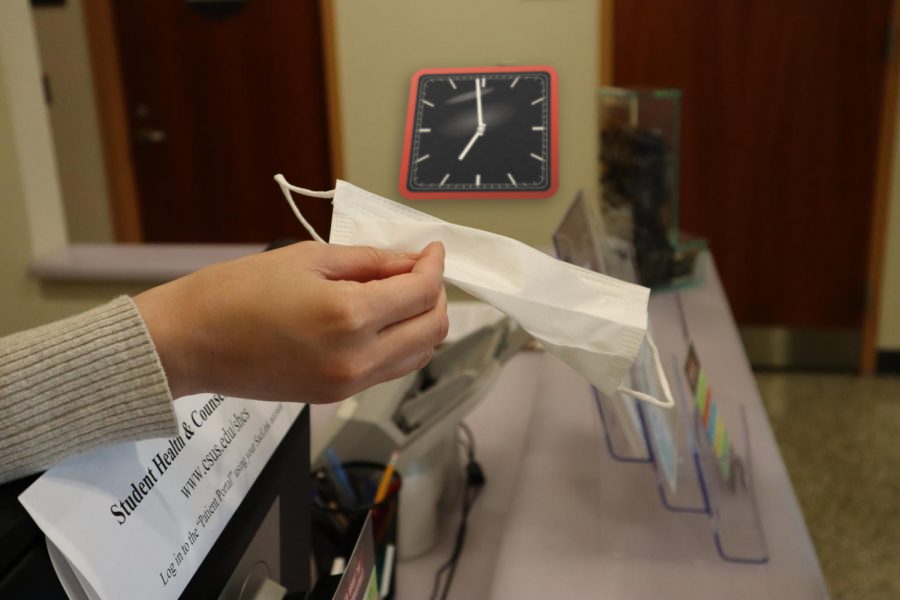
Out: **6:59**
